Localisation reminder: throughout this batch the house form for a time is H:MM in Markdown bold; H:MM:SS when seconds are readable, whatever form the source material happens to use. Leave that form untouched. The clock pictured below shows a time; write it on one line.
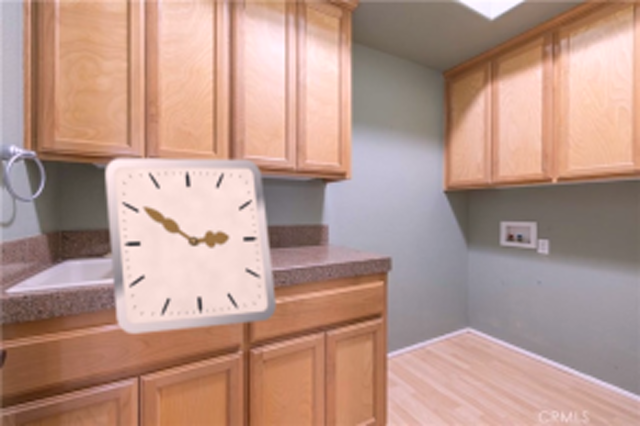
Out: **2:51**
